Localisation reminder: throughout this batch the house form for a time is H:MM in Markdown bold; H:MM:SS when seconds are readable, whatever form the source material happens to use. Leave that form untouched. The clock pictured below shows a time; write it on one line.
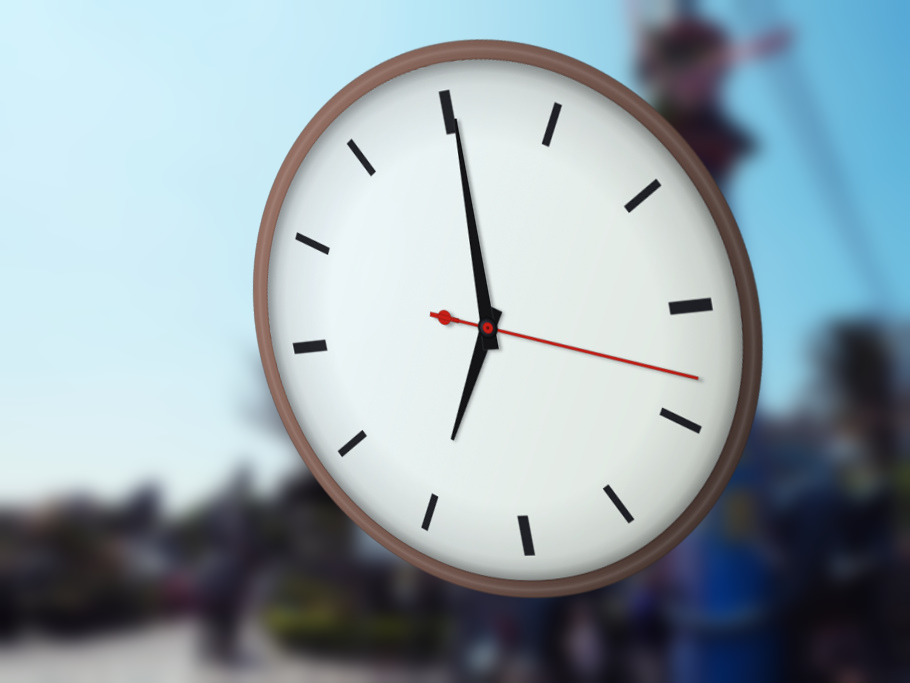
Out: **7:00:18**
